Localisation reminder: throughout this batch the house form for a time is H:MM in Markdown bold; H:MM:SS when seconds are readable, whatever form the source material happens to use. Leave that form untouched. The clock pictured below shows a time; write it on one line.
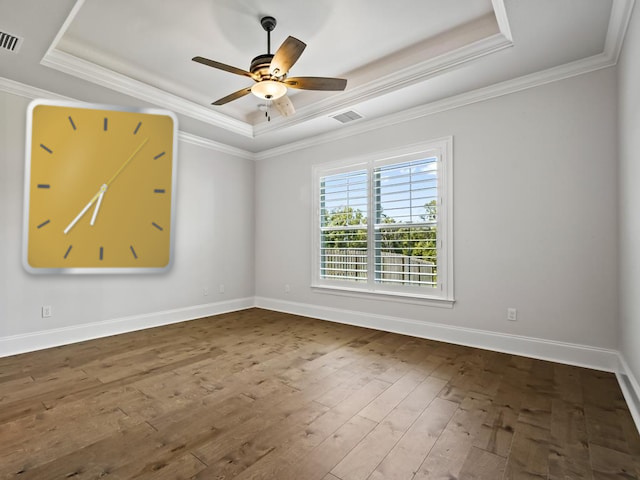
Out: **6:37:07**
